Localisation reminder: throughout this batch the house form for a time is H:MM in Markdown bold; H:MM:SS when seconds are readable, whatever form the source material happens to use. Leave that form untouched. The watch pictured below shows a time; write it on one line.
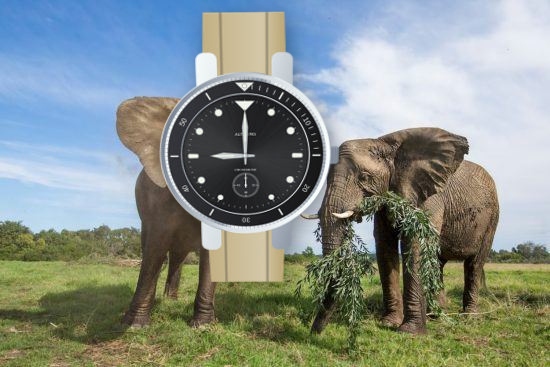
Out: **9:00**
